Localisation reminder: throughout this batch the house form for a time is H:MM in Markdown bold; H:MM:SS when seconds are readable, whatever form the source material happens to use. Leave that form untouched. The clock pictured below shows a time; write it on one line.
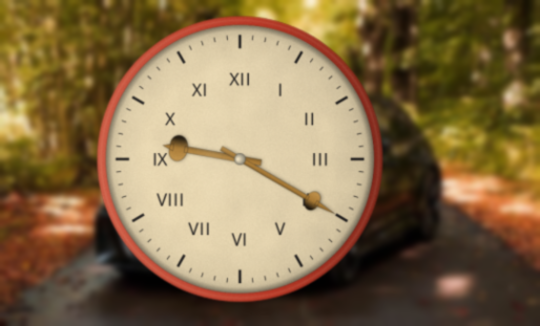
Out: **9:20**
